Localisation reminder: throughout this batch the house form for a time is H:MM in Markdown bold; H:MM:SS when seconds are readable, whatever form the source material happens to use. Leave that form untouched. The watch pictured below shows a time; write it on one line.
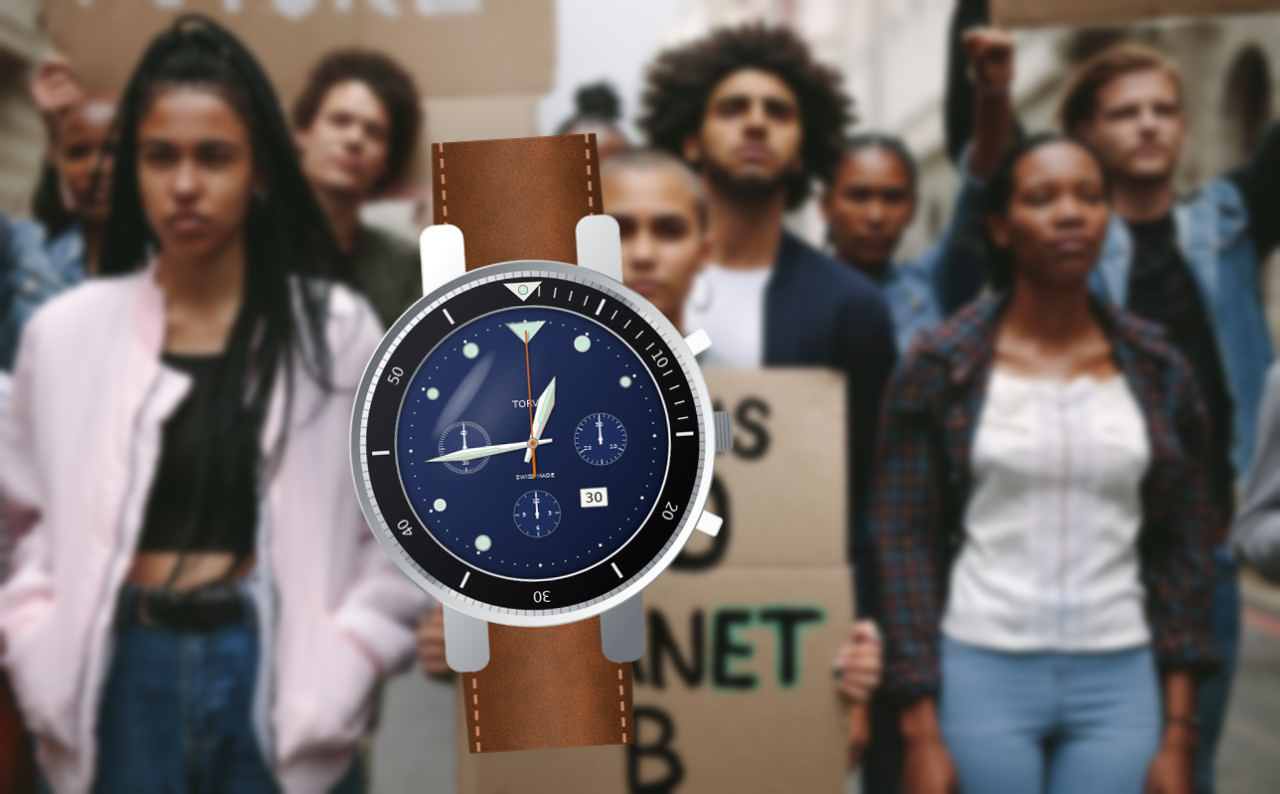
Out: **12:44**
